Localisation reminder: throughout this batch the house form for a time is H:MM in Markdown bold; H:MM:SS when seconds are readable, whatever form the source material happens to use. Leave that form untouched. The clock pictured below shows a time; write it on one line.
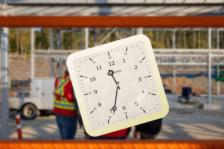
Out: **11:34**
